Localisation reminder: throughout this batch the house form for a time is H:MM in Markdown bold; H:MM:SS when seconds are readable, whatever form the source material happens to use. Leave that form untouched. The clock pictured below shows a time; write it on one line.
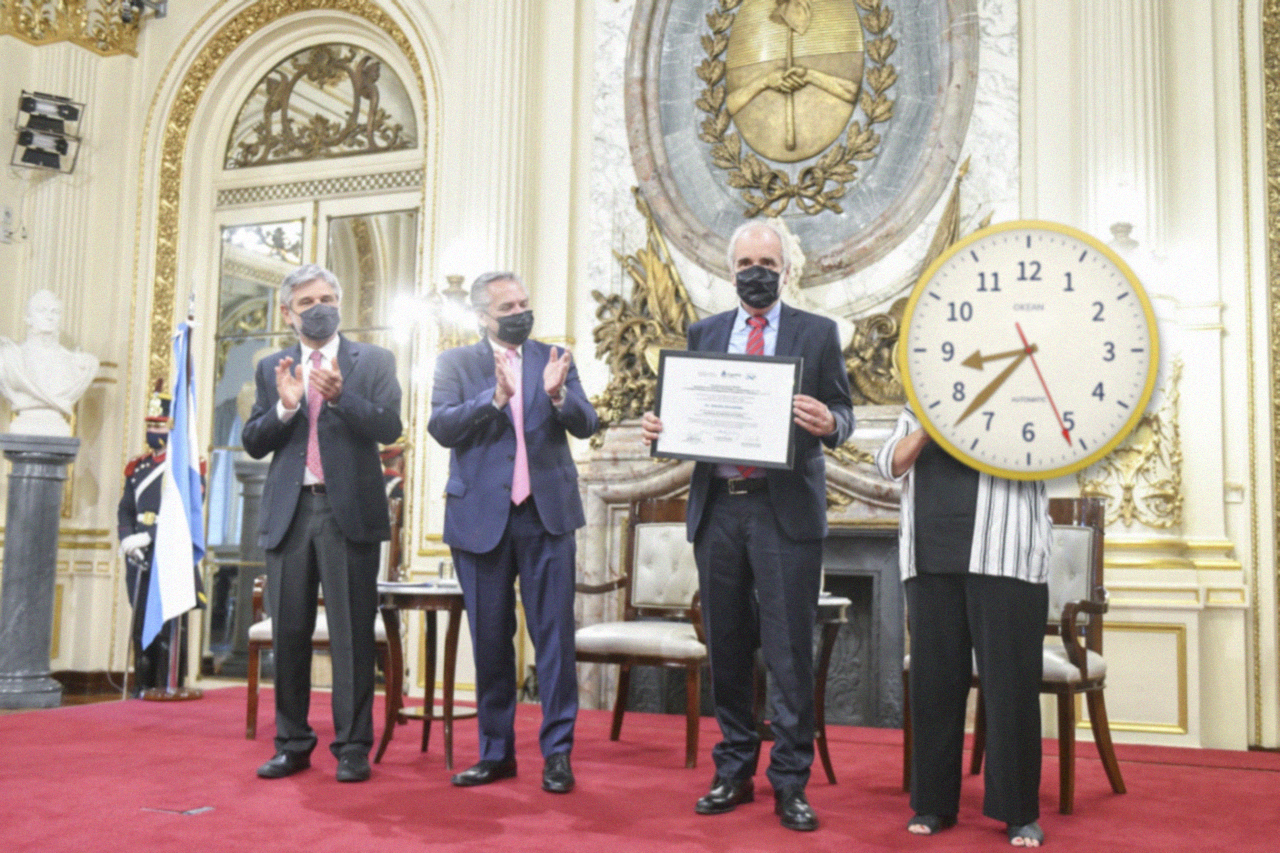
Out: **8:37:26**
